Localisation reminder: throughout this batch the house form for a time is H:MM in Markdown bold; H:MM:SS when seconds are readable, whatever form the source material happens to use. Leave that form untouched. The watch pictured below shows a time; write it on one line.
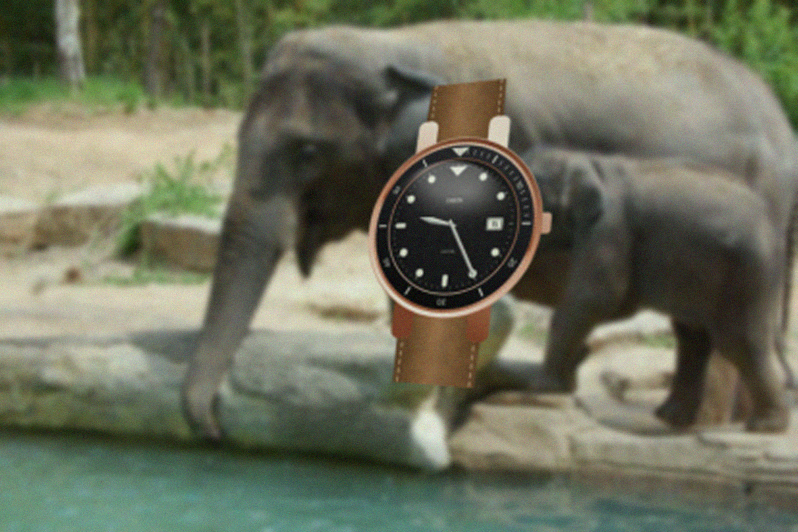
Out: **9:25**
